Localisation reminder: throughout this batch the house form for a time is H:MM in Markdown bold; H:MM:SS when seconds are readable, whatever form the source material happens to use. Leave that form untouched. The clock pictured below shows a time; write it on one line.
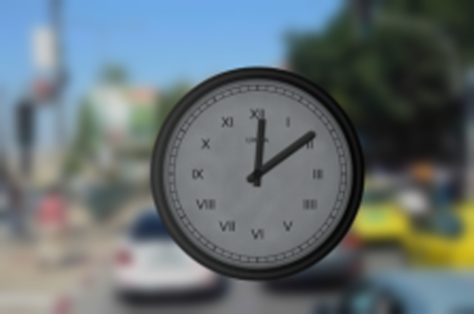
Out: **12:09**
